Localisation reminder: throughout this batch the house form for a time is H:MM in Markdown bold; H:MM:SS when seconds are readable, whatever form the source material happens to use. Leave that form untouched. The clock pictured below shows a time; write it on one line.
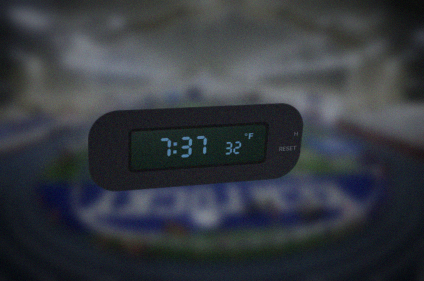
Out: **7:37**
